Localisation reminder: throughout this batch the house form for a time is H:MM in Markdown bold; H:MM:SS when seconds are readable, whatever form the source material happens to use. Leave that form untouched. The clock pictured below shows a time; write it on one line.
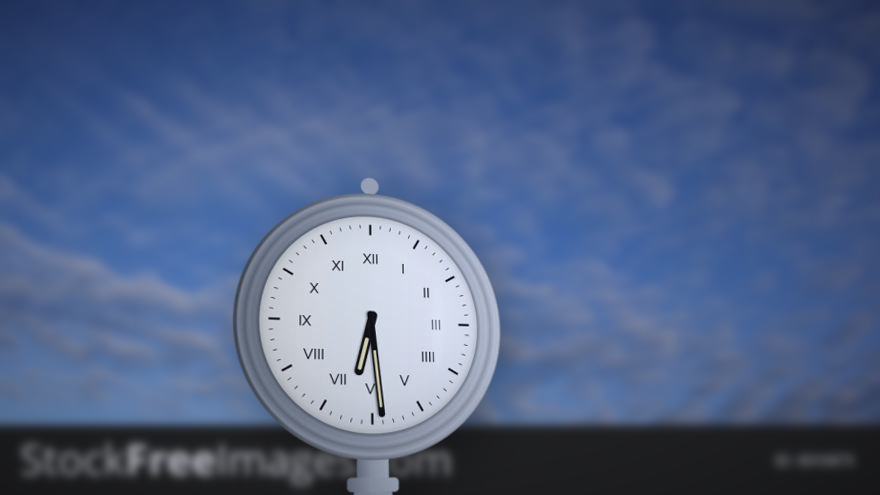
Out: **6:29**
